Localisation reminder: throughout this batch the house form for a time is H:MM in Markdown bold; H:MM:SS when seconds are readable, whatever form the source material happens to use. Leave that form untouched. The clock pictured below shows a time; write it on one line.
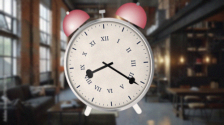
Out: **8:21**
